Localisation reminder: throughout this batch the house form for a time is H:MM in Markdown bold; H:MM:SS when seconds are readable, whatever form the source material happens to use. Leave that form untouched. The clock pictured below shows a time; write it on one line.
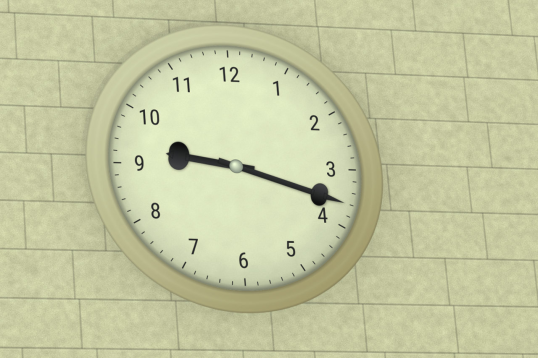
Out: **9:18**
